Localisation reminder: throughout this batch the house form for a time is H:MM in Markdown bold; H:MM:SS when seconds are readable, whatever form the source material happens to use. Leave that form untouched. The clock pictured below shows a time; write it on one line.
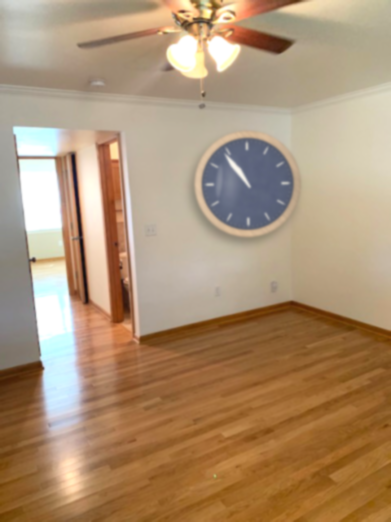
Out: **10:54**
